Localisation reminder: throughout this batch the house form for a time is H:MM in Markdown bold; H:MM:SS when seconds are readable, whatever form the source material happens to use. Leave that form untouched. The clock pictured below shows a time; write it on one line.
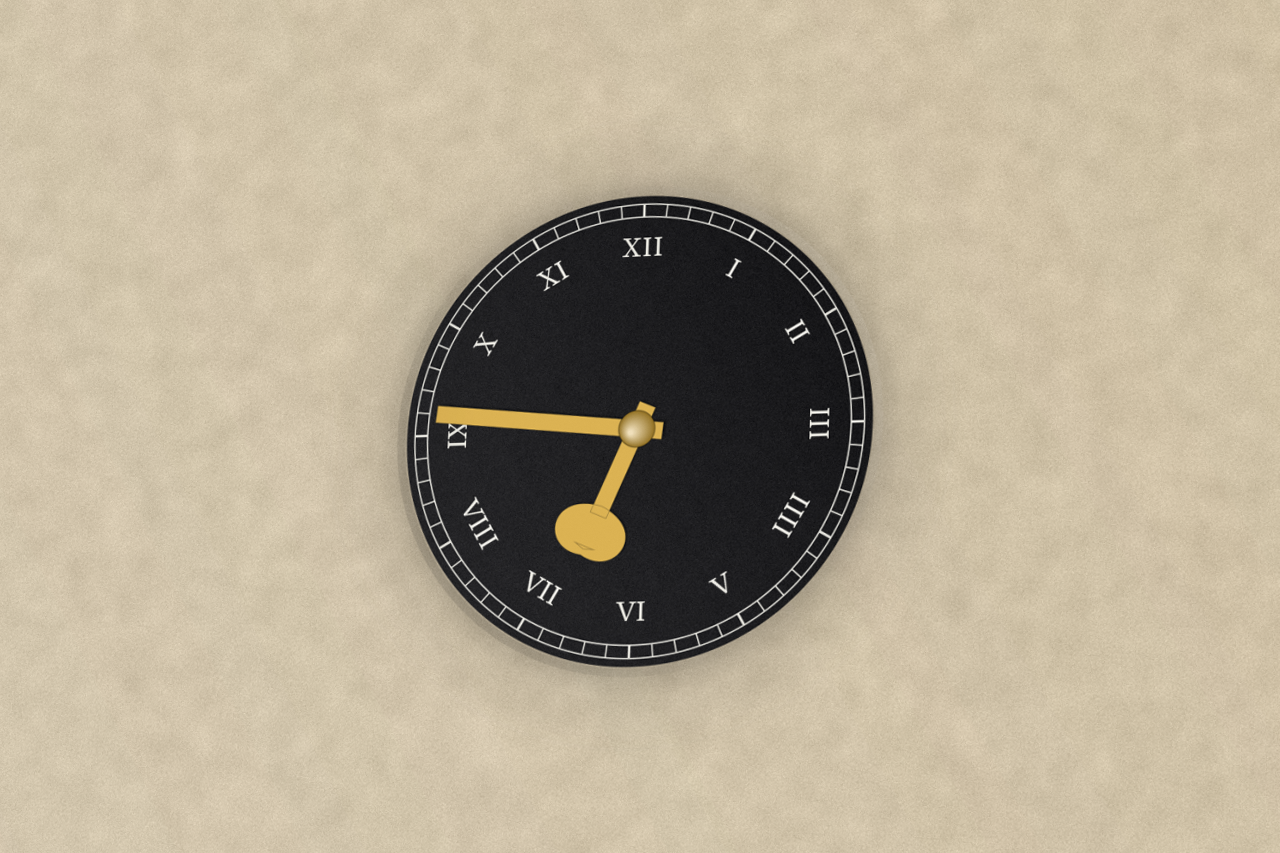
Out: **6:46**
